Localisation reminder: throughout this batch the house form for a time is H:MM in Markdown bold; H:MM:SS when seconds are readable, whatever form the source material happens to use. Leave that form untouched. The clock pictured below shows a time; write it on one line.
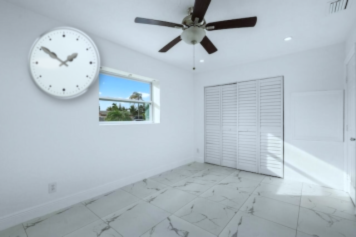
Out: **1:51**
